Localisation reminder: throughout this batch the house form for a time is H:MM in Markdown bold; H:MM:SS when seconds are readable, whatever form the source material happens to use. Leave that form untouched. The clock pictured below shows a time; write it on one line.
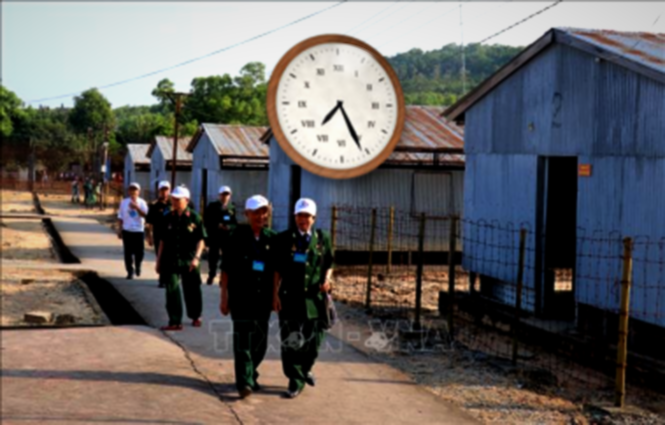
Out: **7:26**
